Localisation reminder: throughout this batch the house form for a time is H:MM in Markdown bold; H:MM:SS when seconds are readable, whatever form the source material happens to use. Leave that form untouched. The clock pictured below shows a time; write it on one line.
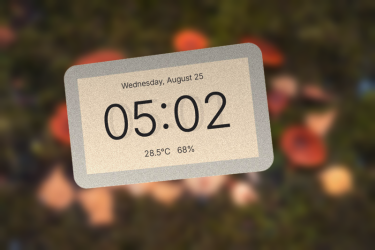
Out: **5:02**
